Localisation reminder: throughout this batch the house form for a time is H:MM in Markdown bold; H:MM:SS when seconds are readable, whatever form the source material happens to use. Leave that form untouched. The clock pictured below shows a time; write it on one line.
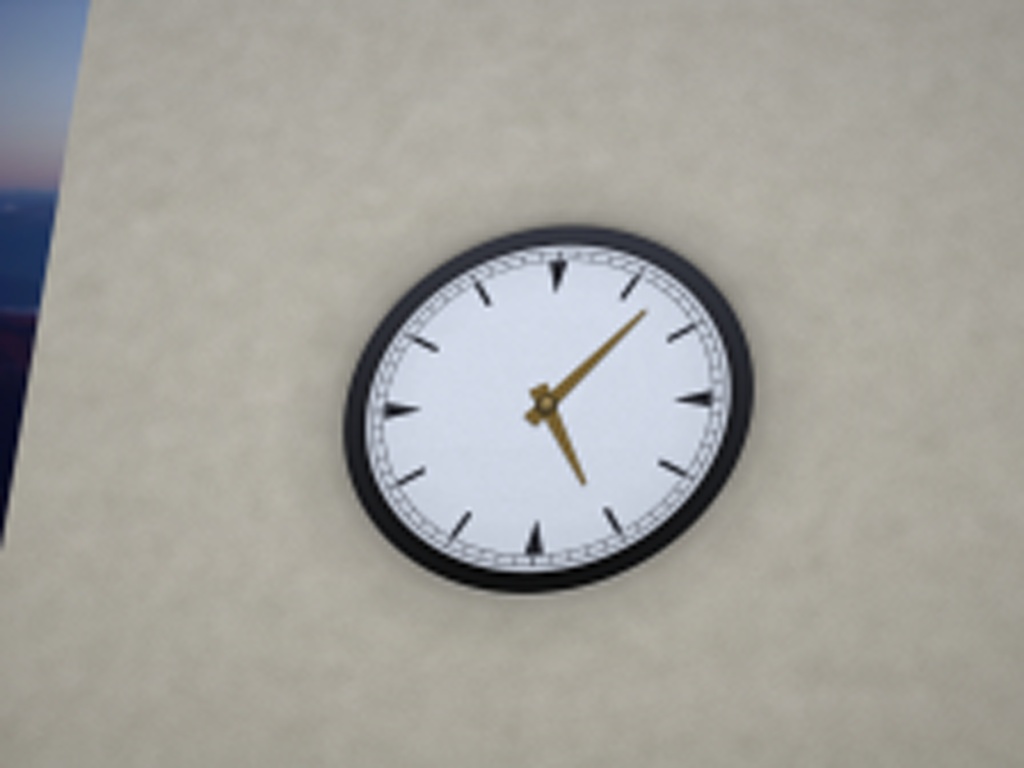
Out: **5:07**
